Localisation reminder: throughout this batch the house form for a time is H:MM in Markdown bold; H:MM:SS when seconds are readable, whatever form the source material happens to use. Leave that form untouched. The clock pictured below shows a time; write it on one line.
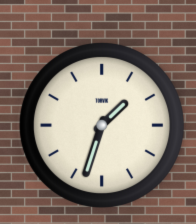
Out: **1:33**
